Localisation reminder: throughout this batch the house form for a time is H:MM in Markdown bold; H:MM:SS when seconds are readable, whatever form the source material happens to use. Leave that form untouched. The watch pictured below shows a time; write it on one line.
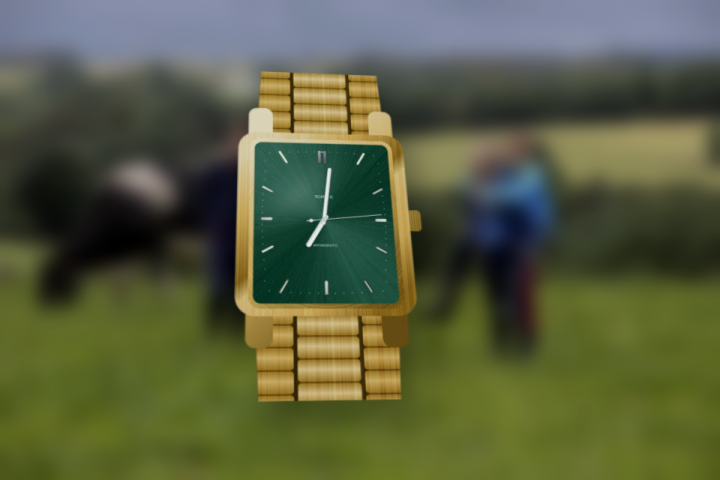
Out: **7:01:14**
